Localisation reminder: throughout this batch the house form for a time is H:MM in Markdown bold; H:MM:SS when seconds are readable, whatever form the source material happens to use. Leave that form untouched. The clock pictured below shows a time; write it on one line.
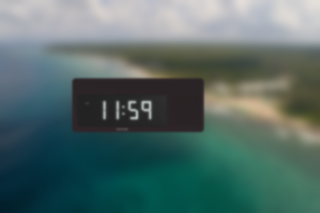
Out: **11:59**
